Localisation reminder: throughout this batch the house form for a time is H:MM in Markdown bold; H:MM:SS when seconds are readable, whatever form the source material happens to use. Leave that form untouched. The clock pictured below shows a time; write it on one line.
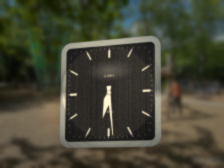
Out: **6:29**
